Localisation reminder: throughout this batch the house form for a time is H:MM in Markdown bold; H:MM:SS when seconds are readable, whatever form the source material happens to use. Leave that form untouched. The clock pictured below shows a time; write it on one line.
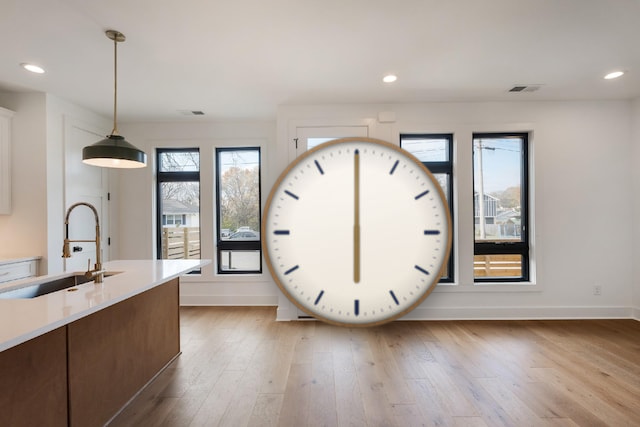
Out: **6:00**
